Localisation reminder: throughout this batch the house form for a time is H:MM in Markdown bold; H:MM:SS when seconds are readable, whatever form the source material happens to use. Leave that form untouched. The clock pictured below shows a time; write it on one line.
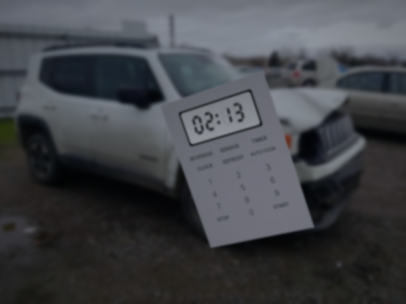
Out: **2:13**
